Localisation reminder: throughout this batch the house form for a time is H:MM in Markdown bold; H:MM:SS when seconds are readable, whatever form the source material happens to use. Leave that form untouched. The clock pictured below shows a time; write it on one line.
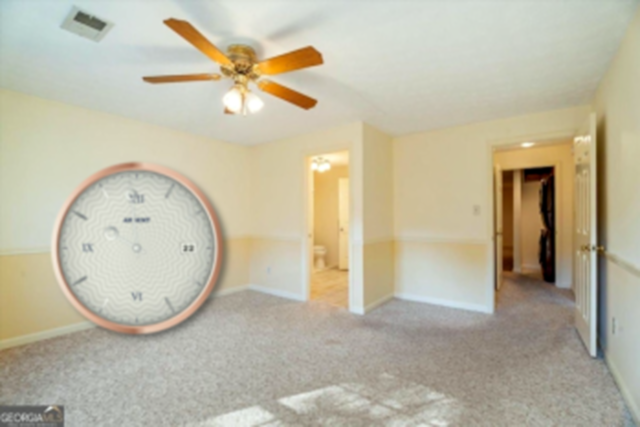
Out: **9:59**
